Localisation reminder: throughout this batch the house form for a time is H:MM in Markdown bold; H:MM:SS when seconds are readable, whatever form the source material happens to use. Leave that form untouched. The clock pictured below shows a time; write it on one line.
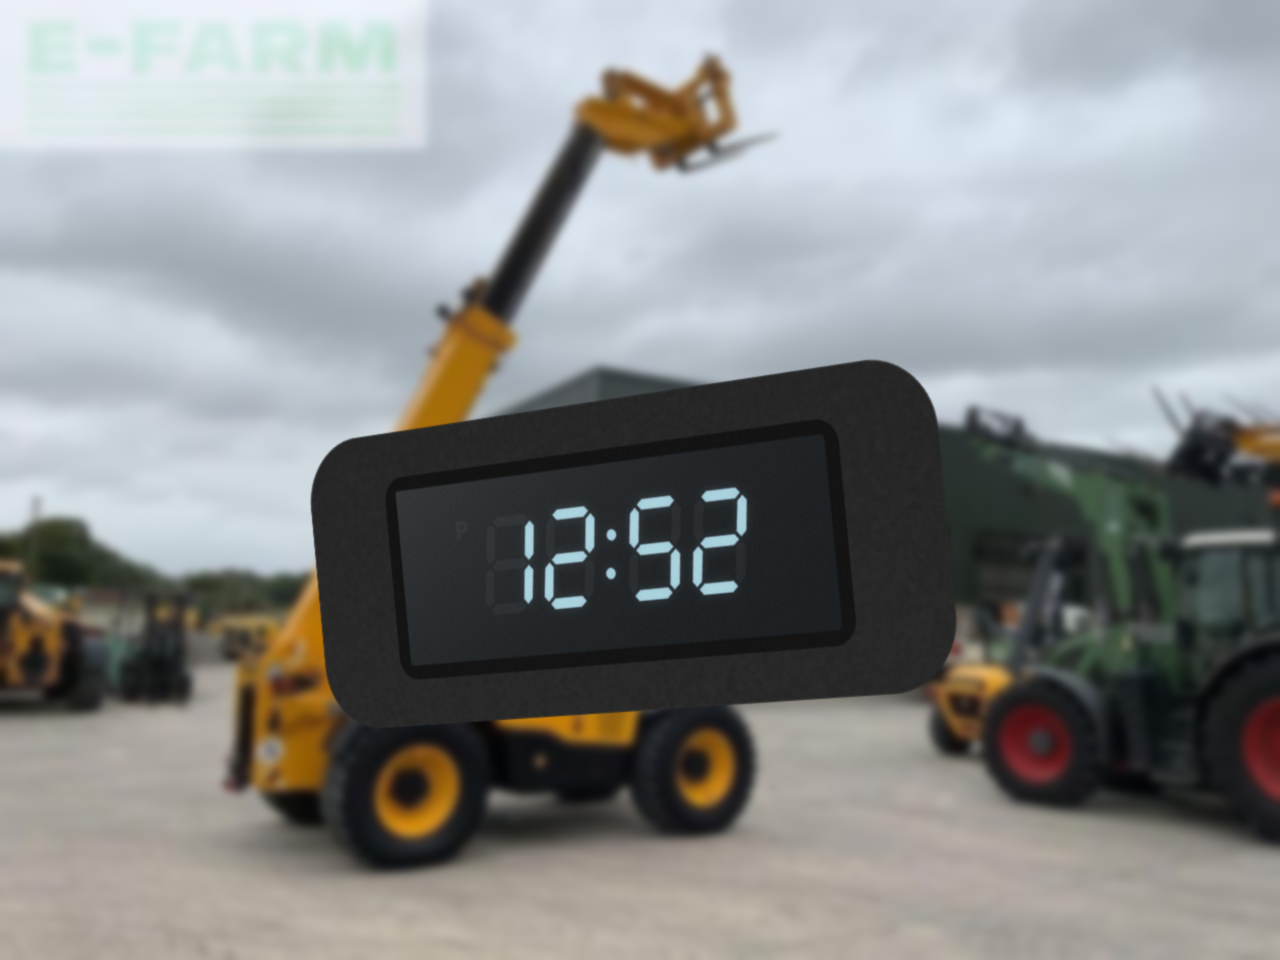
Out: **12:52**
